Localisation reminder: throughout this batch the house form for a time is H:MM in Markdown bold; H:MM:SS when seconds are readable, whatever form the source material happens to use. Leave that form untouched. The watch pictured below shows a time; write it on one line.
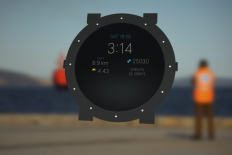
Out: **3:14**
